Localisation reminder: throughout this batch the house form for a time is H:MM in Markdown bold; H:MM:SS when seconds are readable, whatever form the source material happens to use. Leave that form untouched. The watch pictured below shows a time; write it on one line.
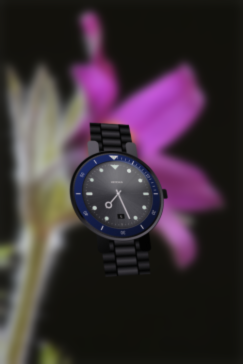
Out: **7:27**
